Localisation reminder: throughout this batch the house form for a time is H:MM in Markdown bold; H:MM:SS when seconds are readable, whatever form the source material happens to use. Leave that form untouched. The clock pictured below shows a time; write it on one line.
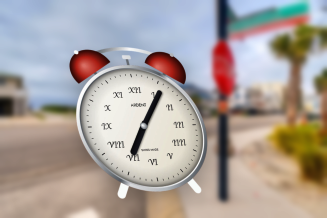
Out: **7:06**
